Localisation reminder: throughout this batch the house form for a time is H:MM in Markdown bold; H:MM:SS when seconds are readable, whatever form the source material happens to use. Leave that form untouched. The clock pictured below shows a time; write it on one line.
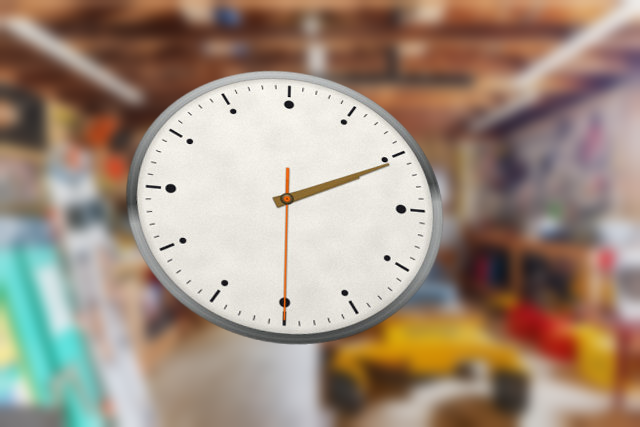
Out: **2:10:30**
